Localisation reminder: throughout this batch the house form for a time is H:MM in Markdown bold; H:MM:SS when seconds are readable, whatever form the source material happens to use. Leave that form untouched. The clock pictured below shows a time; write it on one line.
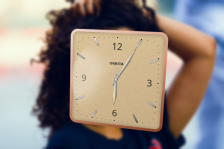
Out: **6:05**
